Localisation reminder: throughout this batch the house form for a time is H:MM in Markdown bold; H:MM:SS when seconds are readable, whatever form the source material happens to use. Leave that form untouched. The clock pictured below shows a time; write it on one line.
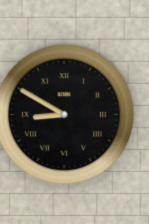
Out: **8:50**
